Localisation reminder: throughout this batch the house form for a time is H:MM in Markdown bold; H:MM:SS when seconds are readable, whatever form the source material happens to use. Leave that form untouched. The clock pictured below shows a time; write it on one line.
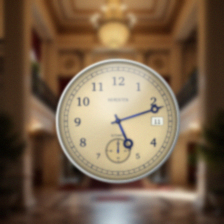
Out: **5:12**
